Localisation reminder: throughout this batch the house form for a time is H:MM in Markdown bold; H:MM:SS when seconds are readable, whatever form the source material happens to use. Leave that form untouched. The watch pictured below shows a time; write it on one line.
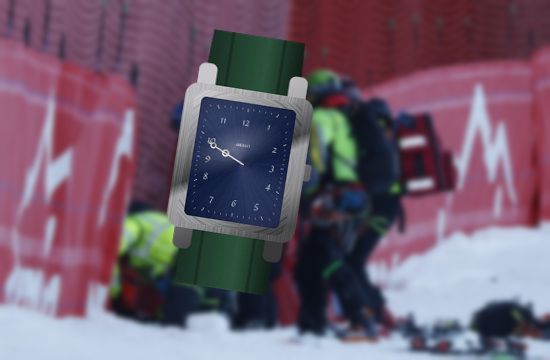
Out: **9:49**
